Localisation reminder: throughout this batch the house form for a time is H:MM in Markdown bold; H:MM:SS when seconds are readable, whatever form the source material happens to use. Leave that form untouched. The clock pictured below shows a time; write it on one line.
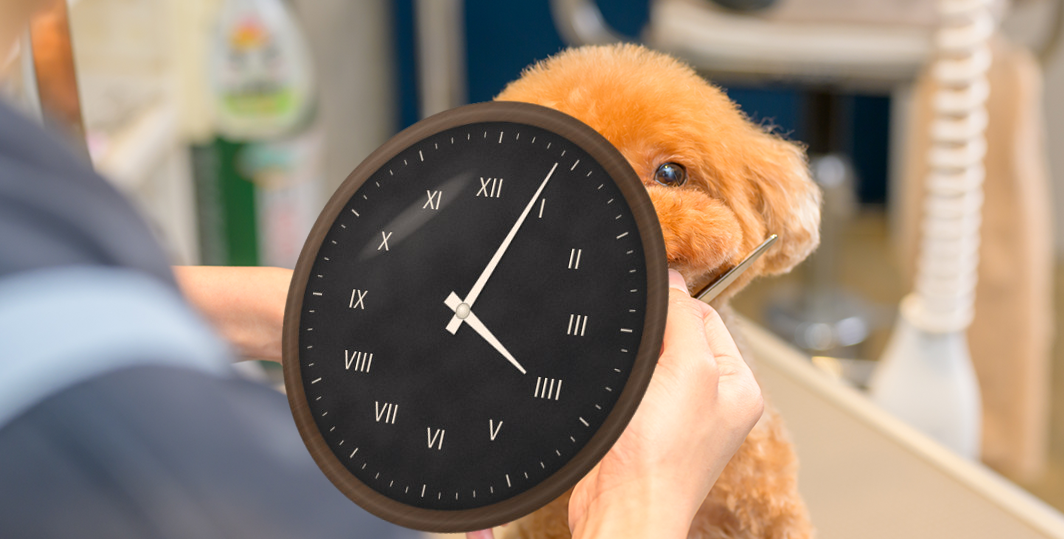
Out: **4:04**
